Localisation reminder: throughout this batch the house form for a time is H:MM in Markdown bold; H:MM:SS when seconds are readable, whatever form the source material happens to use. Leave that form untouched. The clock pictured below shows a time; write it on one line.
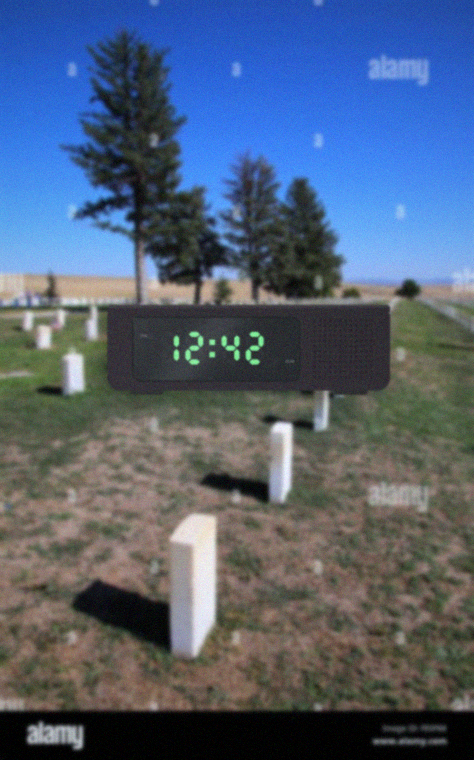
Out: **12:42**
